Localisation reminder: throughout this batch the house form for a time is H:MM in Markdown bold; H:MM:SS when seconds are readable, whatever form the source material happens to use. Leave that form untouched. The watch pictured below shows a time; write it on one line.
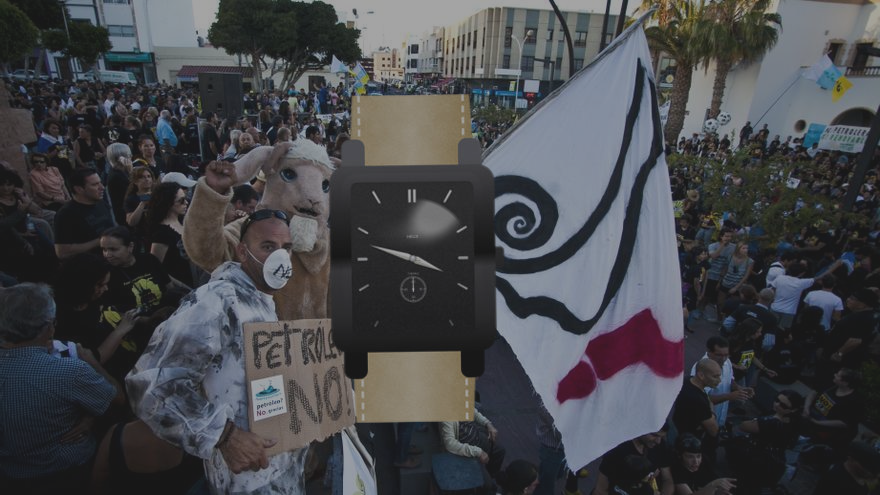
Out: **3:48**
